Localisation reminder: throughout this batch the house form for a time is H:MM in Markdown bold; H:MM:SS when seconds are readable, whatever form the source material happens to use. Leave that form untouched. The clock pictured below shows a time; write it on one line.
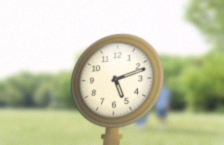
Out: **5:12**
